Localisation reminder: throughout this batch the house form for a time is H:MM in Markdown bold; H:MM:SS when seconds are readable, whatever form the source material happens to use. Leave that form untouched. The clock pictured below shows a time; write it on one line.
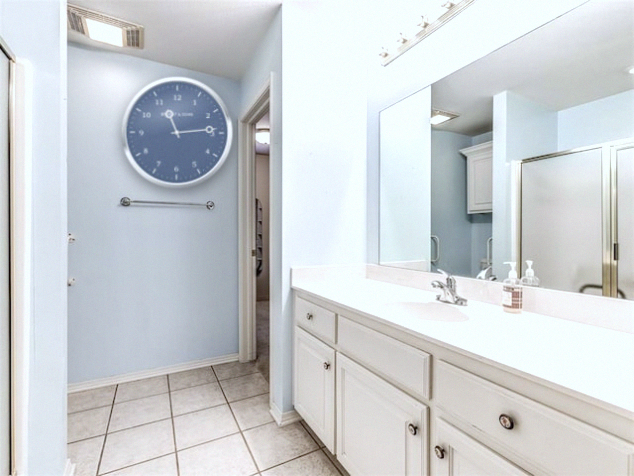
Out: **11:14**
